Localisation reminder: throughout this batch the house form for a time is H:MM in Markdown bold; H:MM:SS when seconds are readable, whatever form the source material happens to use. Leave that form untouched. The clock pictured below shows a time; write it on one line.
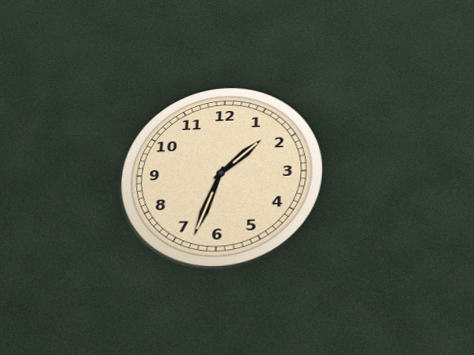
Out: **1:33**
